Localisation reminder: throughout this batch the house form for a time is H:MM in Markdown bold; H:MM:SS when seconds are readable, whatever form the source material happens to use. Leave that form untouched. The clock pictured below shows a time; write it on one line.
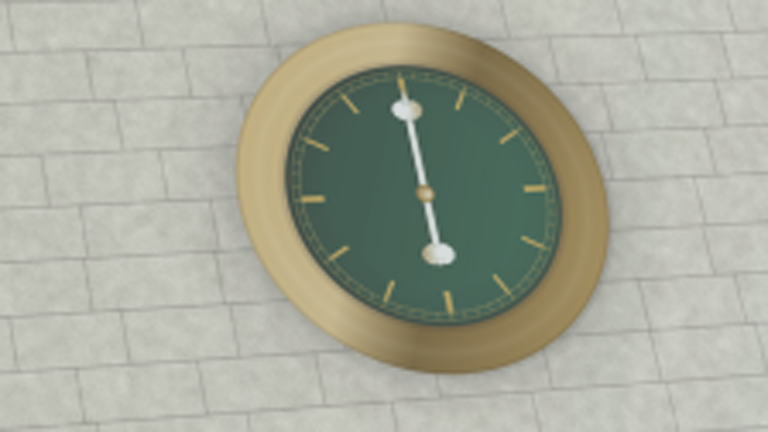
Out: **6:00**
